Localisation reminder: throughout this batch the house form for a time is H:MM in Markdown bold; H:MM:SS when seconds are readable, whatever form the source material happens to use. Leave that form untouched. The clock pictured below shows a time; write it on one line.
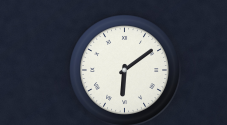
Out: **6:09**
